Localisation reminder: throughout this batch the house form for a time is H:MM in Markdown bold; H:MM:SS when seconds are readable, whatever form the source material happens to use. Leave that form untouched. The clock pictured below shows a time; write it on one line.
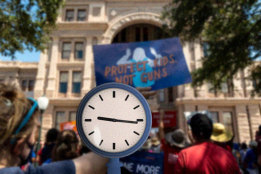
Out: **9:16**
